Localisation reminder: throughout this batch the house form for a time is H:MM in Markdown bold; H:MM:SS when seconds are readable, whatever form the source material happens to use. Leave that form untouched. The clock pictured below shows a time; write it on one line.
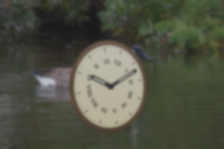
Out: **9:07**
